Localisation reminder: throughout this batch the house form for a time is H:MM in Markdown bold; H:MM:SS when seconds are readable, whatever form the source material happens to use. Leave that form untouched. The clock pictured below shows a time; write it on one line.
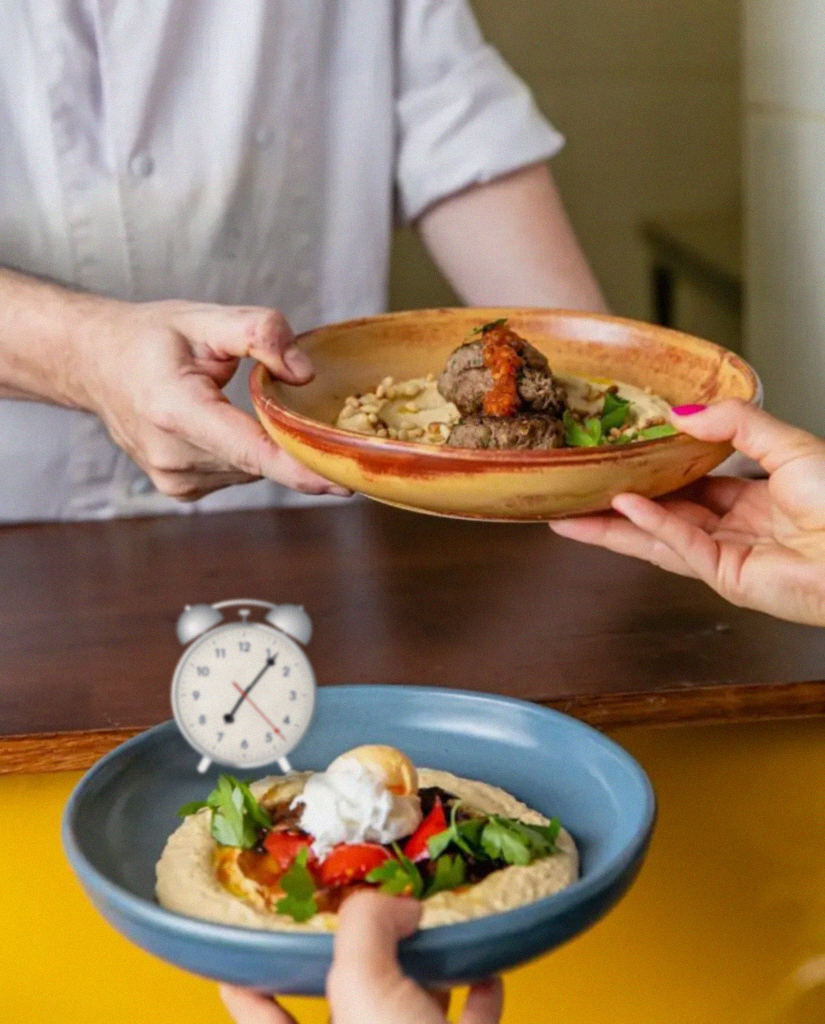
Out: **7:06:23**
